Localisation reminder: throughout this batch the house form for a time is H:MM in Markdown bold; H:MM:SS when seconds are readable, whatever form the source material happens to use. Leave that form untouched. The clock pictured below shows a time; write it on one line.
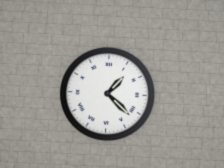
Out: **1:22**
